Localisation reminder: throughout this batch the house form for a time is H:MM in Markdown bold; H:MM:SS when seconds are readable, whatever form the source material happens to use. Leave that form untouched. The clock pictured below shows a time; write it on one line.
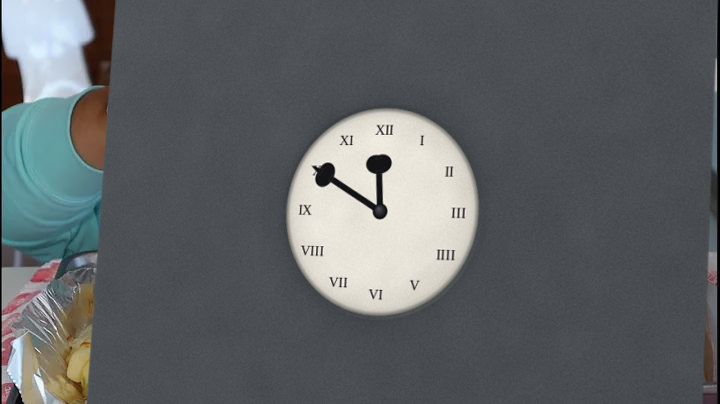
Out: **11:50**
